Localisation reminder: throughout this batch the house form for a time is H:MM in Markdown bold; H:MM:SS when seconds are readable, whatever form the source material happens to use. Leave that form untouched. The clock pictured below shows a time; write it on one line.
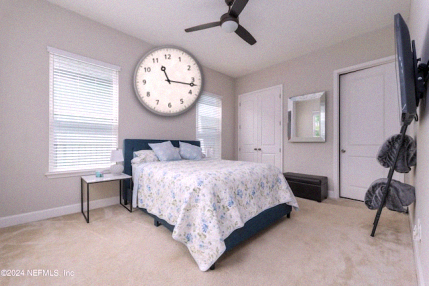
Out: **11:17**
